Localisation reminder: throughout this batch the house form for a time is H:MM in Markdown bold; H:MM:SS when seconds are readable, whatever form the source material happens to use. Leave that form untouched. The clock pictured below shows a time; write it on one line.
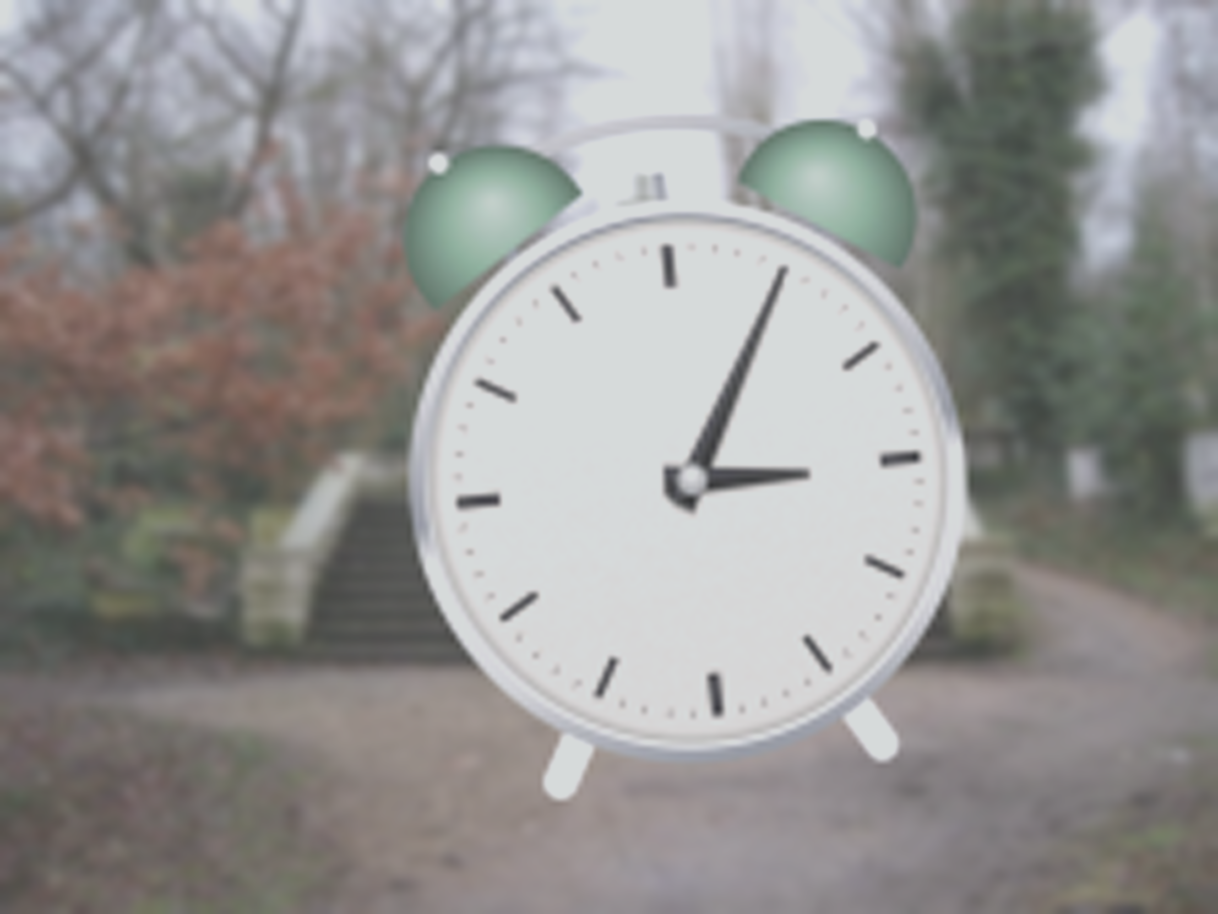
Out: **3:05**
